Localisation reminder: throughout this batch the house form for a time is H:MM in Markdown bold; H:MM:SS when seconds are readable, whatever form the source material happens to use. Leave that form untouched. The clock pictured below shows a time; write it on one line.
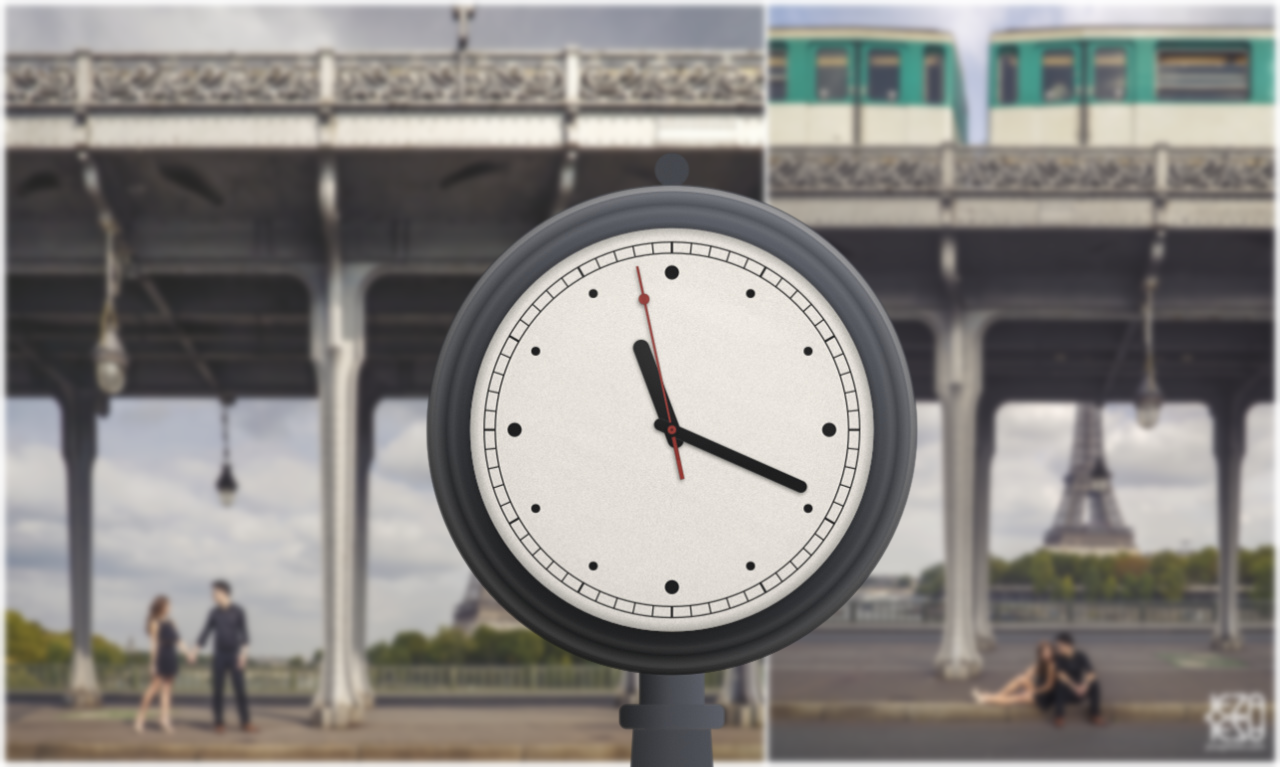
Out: **11:18:58**
